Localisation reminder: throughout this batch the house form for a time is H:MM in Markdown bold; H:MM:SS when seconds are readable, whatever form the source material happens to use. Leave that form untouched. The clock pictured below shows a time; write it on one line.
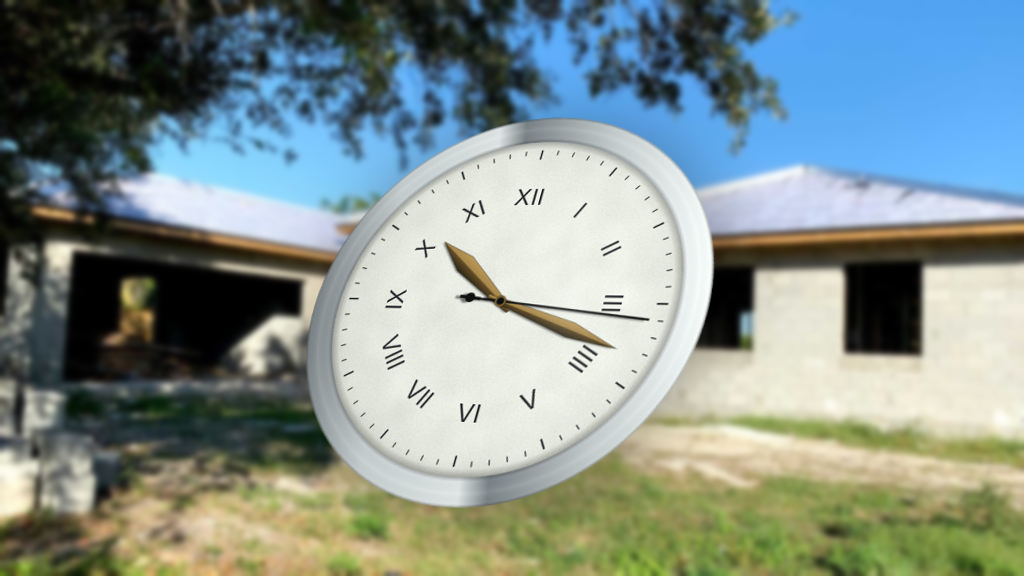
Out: **10:18:16**
